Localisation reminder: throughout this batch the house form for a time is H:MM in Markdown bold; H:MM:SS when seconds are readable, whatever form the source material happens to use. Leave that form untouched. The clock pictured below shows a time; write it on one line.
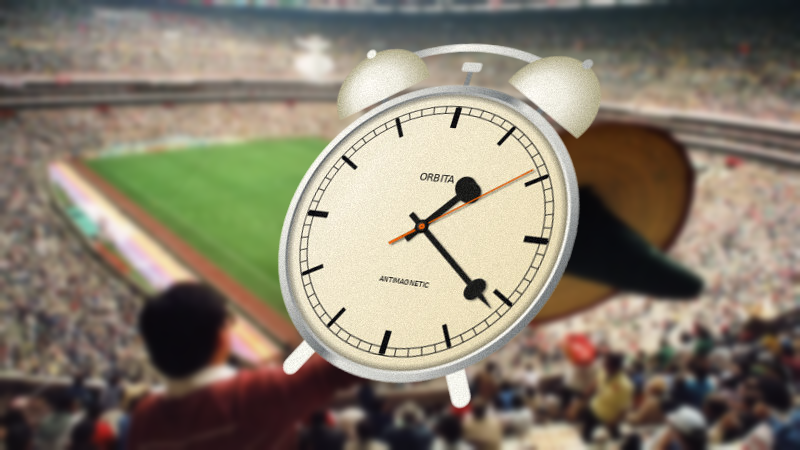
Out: **1:21:09**
